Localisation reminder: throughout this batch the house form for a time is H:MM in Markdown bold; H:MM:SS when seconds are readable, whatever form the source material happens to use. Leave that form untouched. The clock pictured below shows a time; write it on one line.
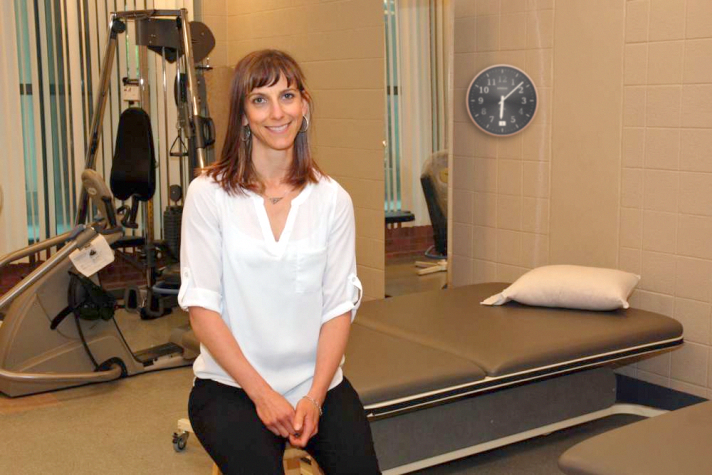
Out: **6:08**
